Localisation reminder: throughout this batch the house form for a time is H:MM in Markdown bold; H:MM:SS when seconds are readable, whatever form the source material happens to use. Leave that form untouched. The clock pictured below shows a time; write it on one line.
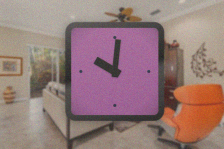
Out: **10:01**
